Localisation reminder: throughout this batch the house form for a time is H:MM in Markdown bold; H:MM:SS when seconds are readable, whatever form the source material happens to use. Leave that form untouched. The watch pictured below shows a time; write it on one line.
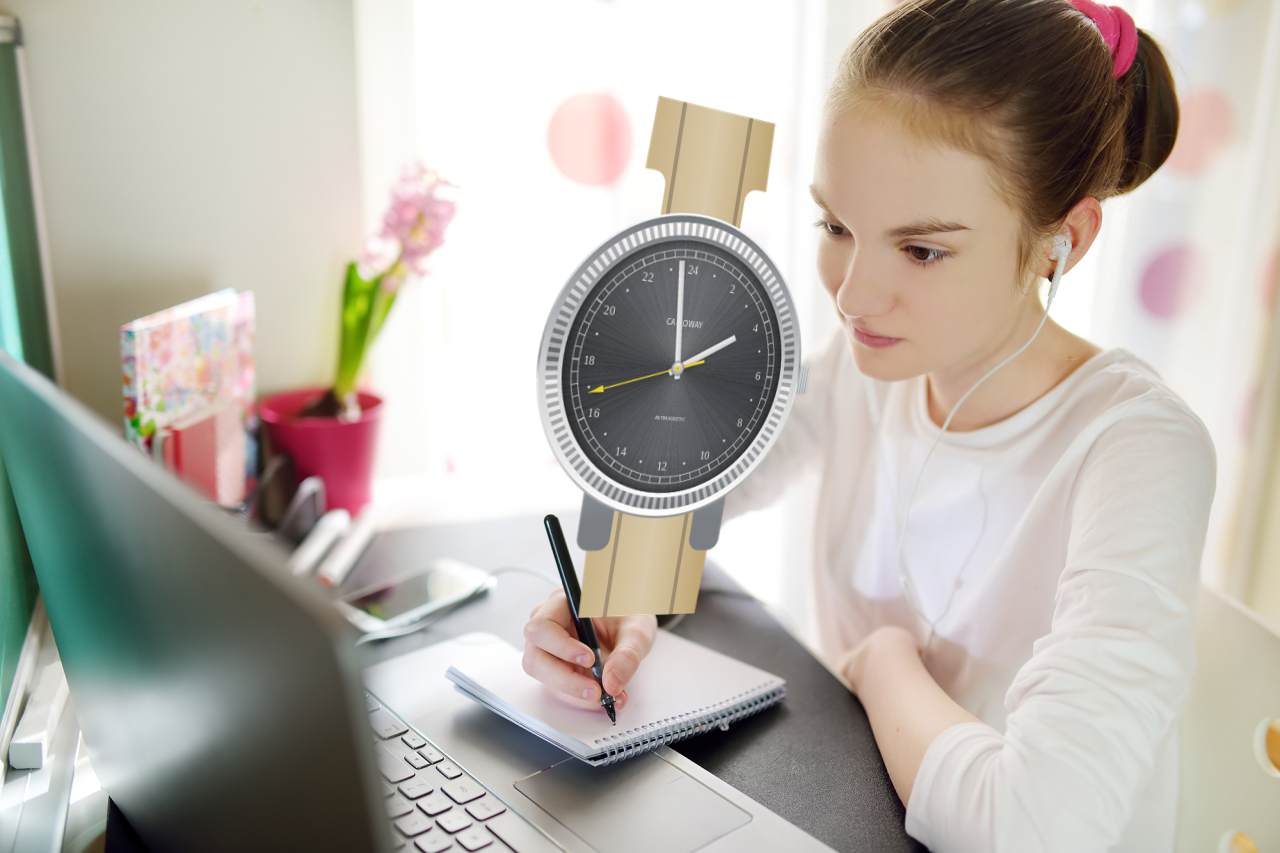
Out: **3:58:42**
